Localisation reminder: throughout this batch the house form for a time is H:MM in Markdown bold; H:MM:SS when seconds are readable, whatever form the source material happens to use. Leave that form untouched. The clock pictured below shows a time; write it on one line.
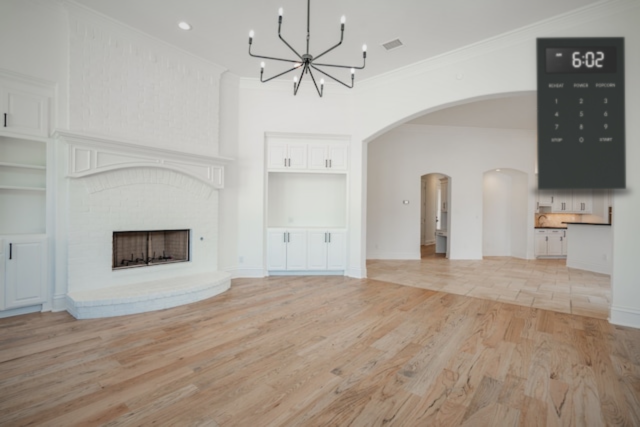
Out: **6:02**
